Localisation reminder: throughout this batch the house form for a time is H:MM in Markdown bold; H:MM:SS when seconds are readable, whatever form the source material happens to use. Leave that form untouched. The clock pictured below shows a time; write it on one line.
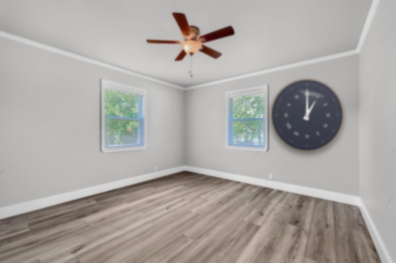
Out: **1:00**
